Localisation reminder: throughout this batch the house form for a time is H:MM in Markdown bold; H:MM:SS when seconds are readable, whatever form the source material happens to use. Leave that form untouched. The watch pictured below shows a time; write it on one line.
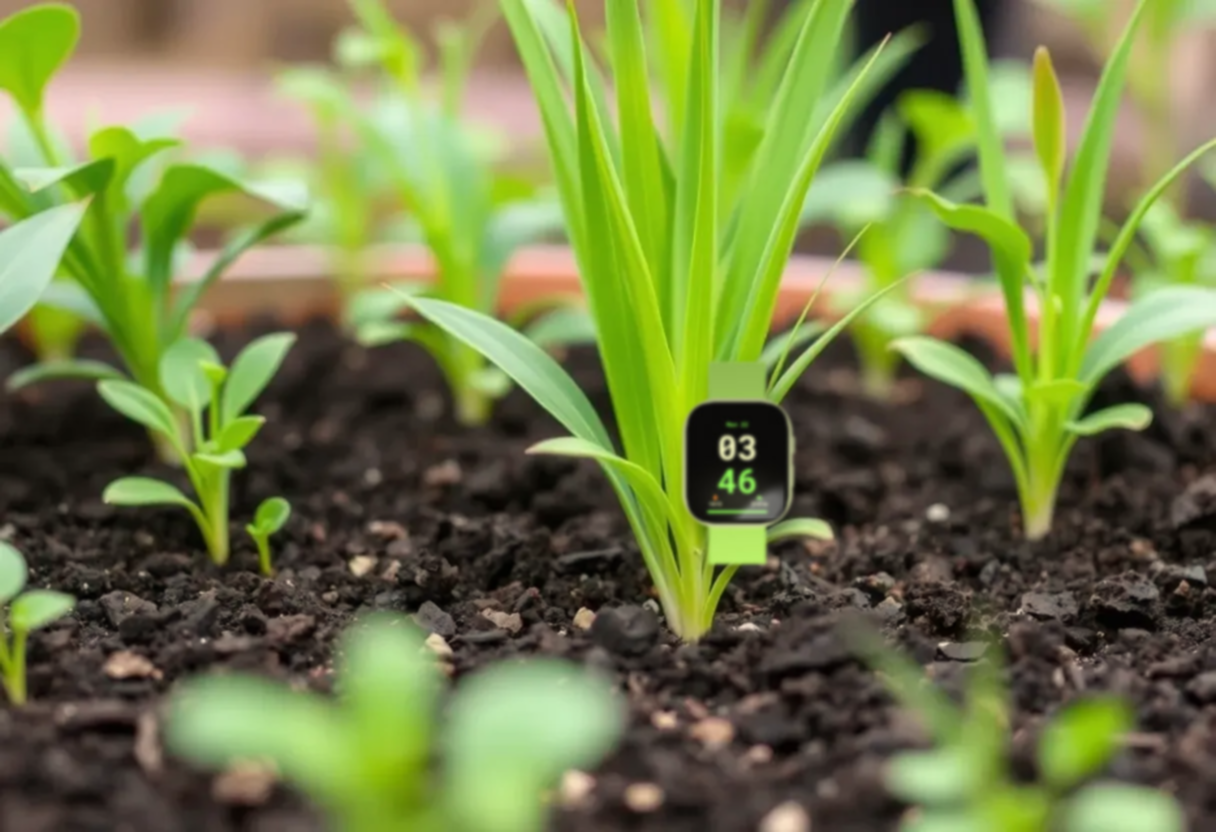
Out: **3:46**
